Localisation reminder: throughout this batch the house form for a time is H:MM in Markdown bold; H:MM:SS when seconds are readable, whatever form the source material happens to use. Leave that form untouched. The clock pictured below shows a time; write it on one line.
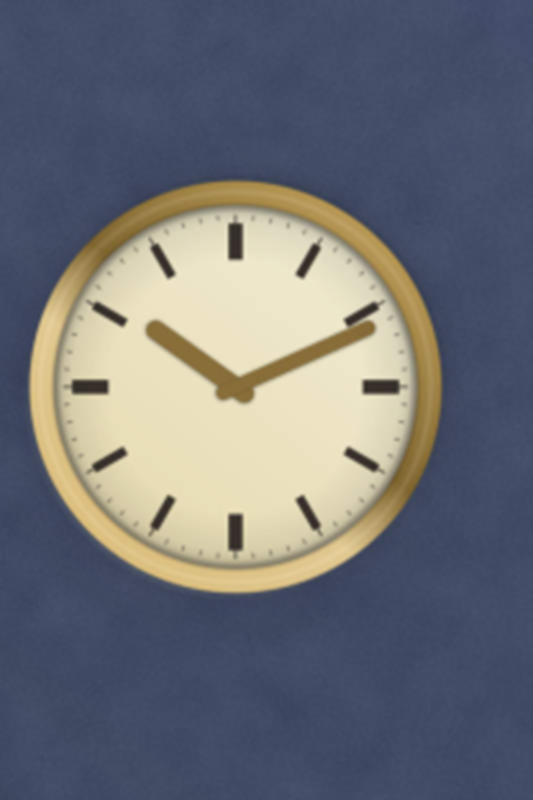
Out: **10:11**
